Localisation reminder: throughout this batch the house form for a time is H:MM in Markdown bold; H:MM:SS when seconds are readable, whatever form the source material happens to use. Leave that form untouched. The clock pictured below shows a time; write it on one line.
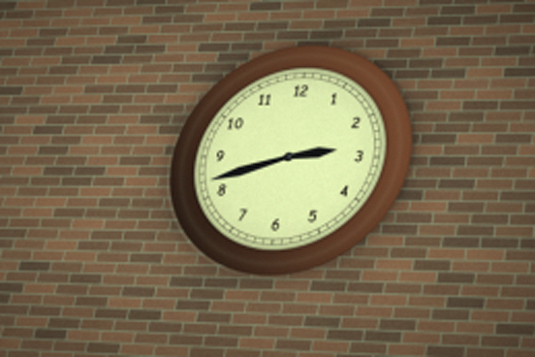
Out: **2:42**
